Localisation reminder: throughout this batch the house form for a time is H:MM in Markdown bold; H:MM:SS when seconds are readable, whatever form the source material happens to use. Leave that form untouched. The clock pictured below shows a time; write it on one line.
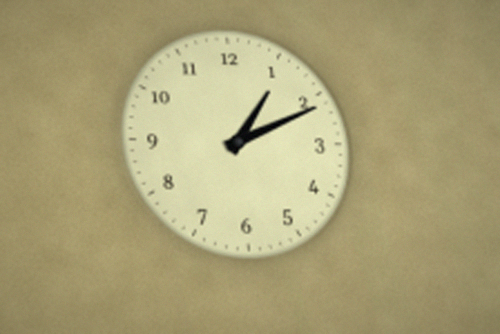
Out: **1:11**
